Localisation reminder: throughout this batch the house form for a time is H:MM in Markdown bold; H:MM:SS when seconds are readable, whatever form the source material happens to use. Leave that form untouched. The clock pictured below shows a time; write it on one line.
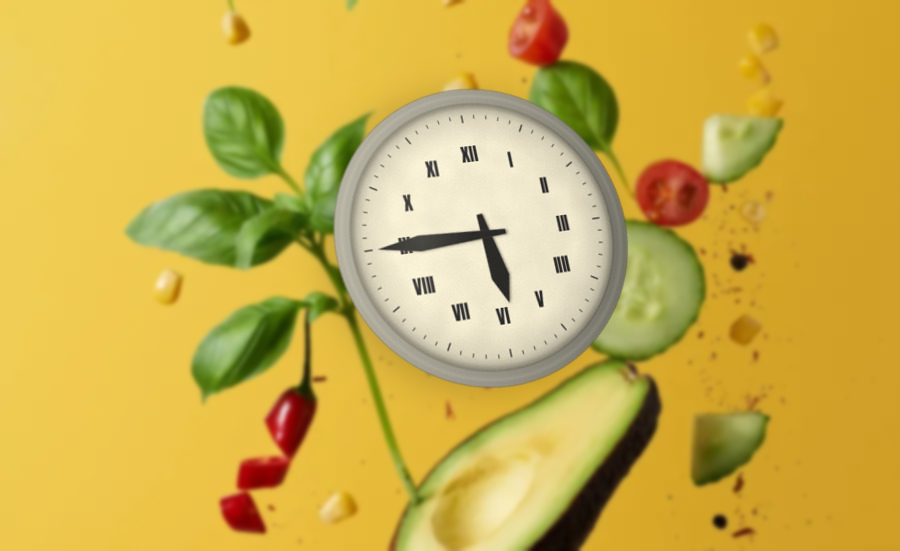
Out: **5:45**
